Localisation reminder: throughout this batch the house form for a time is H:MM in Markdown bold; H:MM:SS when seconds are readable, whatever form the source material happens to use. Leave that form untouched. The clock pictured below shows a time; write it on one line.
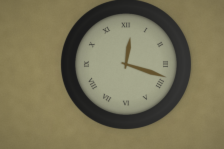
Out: **12:18**
